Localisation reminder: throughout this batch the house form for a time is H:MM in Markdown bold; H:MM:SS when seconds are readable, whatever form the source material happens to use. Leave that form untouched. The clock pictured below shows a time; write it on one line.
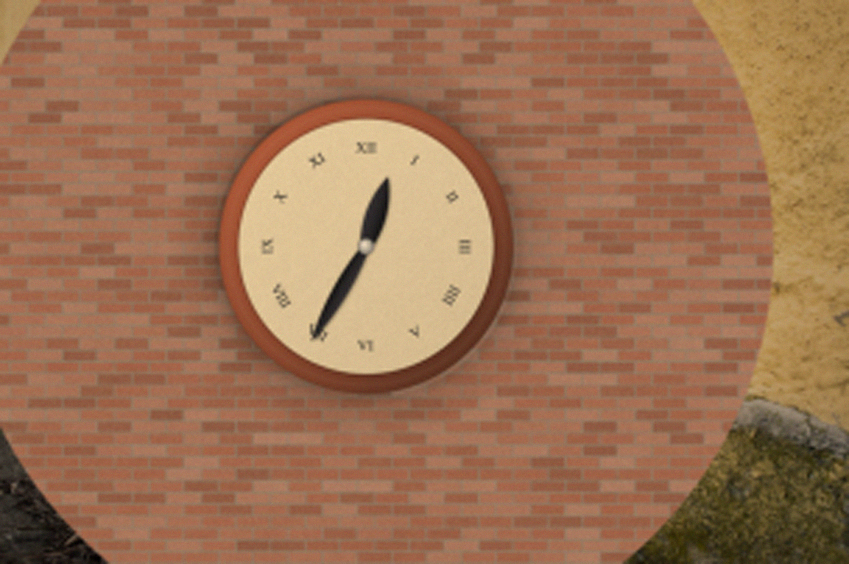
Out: **12:35**
